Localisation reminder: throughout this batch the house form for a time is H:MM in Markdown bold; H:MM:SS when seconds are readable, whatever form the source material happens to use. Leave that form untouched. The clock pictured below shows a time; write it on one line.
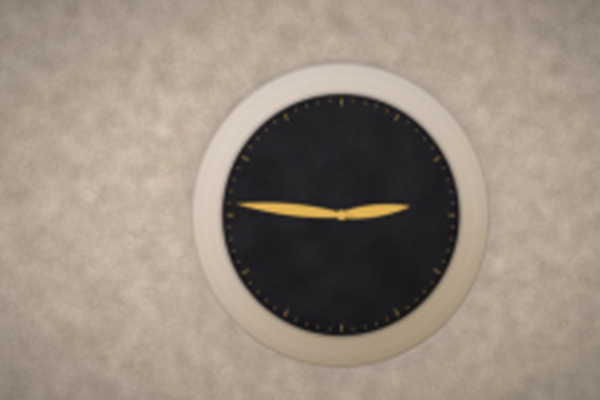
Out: **2:46**
